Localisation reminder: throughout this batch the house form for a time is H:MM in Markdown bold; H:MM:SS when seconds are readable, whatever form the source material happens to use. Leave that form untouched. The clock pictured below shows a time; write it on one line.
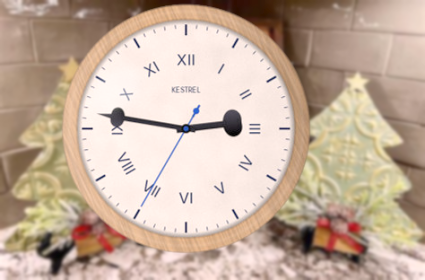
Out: **2:46:35**
